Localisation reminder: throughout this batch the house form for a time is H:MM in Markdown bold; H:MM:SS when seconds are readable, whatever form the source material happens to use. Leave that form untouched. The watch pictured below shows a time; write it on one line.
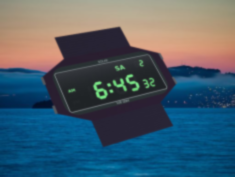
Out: **6:45**
